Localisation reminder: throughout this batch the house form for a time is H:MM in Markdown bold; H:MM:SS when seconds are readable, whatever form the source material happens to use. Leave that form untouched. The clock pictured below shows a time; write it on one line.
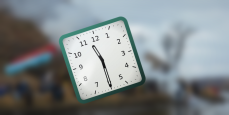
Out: **11:30**
